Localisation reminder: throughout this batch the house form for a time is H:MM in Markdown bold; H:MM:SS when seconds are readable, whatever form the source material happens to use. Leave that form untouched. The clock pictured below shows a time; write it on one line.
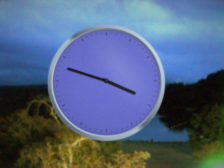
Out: **3:48**
